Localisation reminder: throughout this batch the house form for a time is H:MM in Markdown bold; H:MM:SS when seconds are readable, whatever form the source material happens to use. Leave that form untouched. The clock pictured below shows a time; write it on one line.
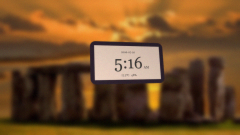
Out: **5:16**
